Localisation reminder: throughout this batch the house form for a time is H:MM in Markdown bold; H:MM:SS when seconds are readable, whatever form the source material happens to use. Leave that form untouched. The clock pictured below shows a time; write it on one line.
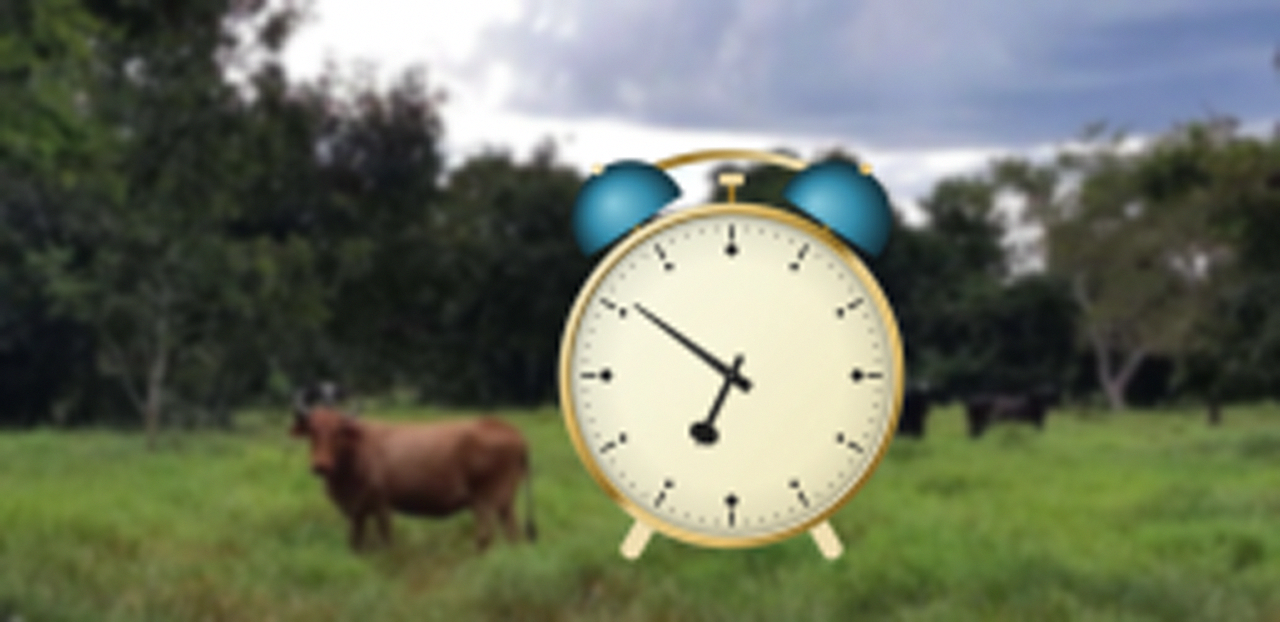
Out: **6:51**
